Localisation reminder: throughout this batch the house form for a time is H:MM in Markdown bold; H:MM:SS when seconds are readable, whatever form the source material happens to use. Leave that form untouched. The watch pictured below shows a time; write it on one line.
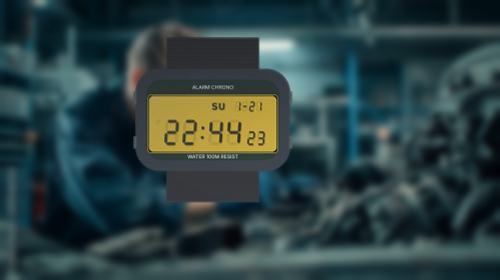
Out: **22:44:23**
